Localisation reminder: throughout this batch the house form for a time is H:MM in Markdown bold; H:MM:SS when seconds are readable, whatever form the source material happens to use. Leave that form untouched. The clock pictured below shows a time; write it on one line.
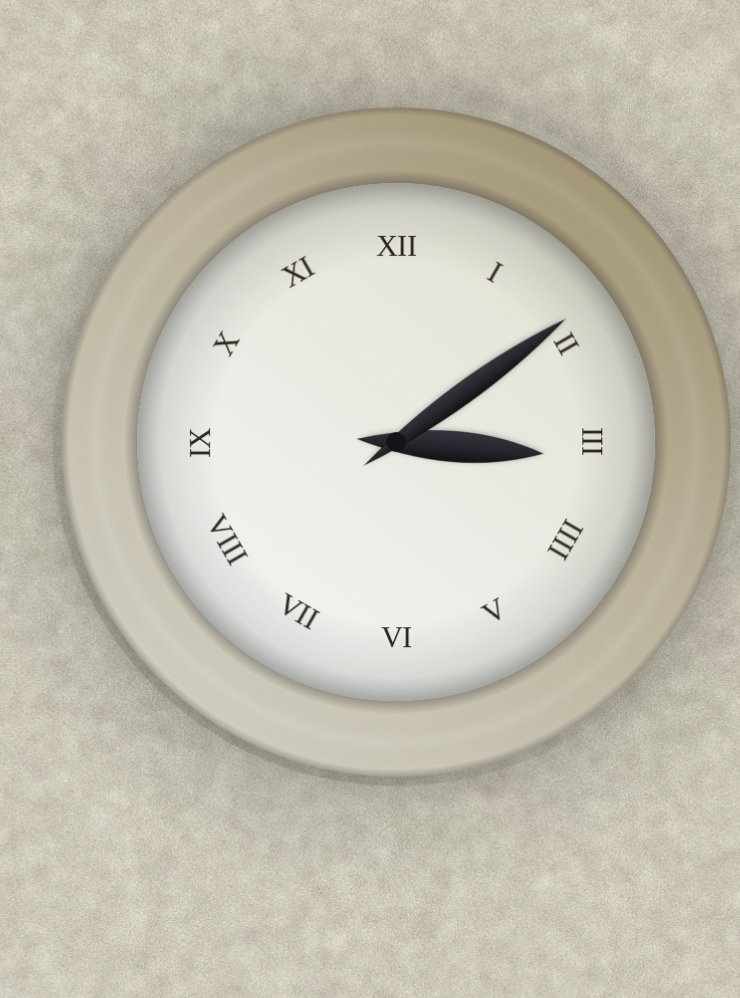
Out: **3:09**
